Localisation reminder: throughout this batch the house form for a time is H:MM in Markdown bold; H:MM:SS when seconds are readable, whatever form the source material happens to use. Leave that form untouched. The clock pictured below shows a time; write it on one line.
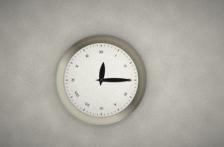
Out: **12:15**
